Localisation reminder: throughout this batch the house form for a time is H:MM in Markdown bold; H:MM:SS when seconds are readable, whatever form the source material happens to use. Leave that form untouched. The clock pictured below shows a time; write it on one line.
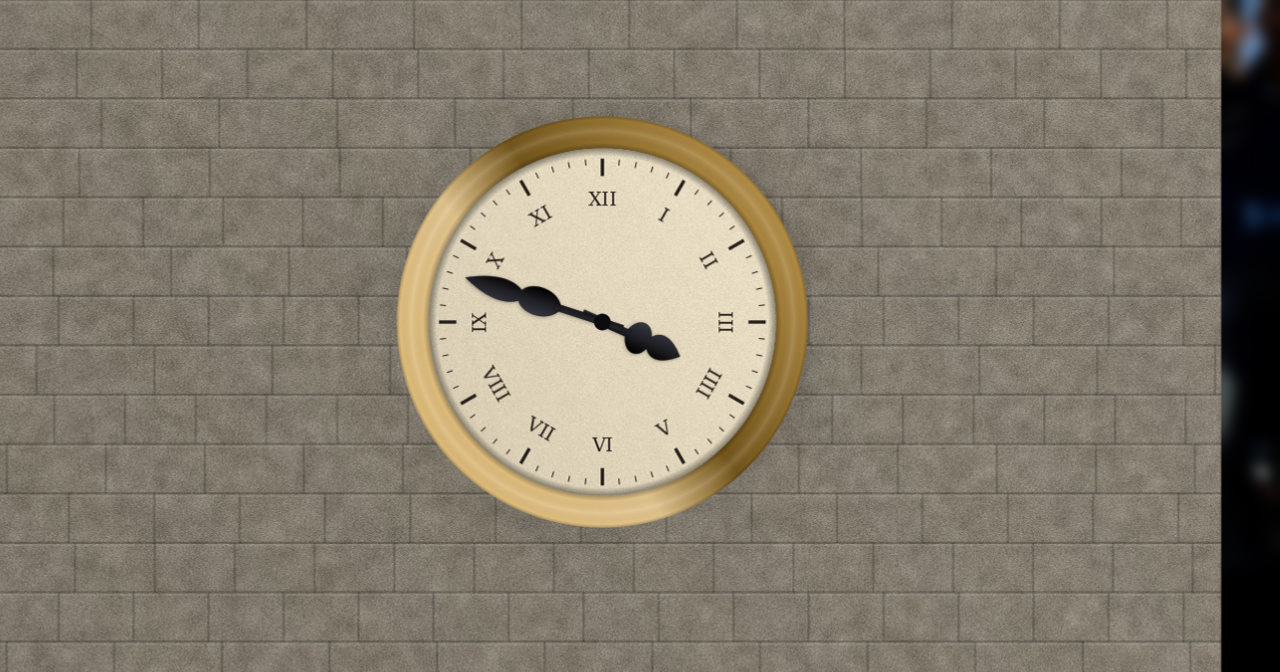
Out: **3:48**
